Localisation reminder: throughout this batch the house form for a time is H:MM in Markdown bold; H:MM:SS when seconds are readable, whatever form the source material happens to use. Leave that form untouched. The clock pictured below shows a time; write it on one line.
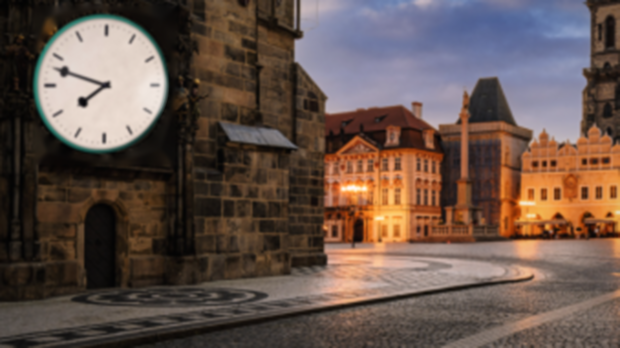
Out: **7:48**
